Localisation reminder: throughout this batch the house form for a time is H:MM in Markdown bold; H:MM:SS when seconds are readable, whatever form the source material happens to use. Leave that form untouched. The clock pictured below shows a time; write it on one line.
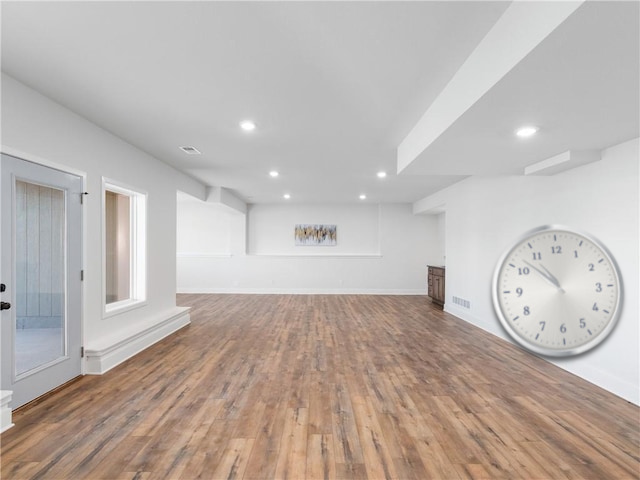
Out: **10:52**
